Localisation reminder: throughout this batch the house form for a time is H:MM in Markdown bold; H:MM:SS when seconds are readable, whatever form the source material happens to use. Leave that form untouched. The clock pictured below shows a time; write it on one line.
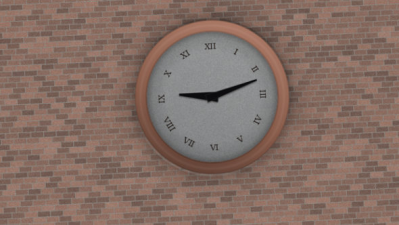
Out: **9:12**
